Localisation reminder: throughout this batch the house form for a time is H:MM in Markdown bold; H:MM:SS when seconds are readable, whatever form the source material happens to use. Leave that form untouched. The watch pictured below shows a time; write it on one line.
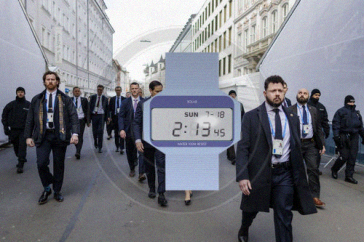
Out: **2:13:45**
